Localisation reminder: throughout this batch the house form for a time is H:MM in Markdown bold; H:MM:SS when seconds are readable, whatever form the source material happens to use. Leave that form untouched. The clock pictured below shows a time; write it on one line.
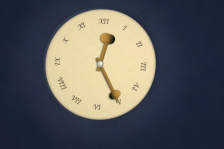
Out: **12:25**
